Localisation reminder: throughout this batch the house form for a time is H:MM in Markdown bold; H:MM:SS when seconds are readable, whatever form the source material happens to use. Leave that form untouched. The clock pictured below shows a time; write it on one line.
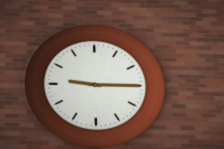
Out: **9:15**
